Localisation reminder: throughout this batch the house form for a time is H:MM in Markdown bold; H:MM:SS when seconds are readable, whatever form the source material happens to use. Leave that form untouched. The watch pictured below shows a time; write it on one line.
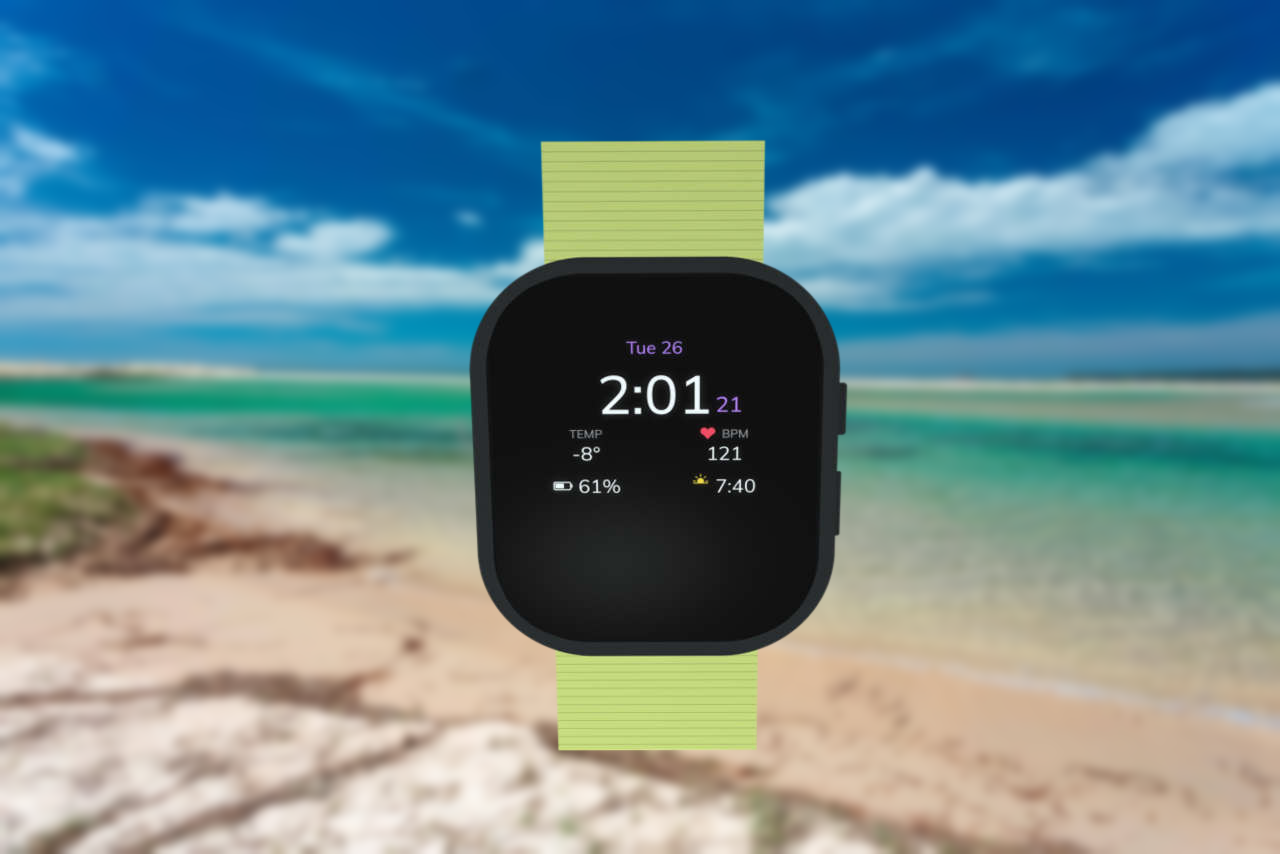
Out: **2:01:21**
